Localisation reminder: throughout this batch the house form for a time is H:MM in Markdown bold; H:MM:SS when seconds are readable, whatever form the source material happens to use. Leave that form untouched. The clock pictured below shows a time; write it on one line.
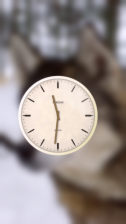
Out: **11:31**
